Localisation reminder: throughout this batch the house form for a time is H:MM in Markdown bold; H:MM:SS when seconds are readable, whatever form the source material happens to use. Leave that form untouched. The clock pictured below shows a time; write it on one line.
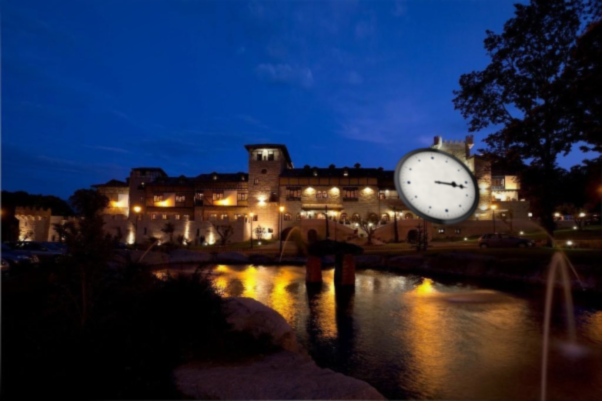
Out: **3:17**
